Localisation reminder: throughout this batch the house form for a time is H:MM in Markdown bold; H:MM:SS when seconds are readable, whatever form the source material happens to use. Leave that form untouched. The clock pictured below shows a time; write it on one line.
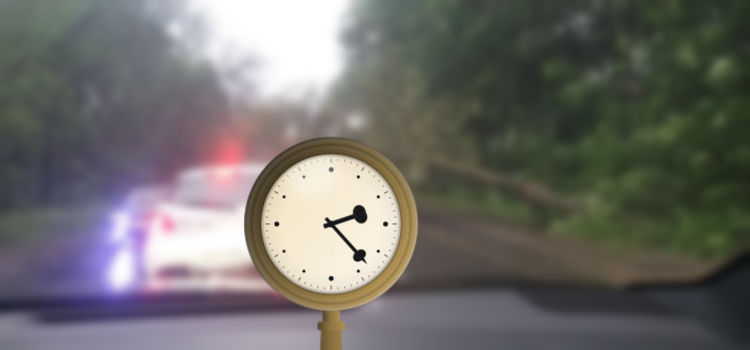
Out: **2:23**
